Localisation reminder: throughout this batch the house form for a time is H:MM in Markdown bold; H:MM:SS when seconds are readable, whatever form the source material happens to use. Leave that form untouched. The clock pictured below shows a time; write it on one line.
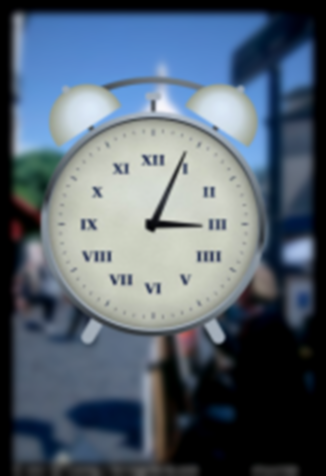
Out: **3:04**
